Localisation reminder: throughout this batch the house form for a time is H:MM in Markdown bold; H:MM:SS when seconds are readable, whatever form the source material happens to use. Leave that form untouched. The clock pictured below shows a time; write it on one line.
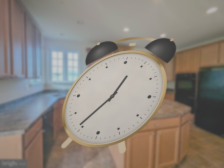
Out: **12:36**
